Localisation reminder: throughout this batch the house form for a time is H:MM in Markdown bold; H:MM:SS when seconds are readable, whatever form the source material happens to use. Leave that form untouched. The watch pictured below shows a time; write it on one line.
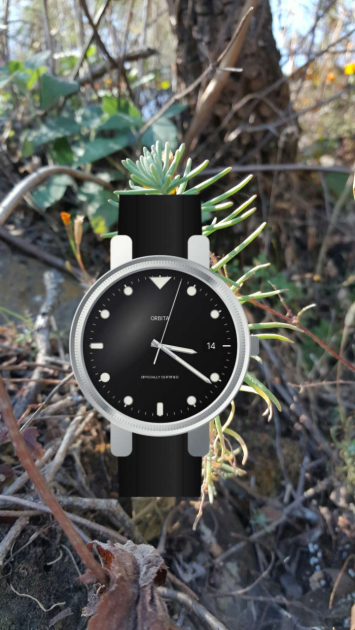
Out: **3:21:03**
